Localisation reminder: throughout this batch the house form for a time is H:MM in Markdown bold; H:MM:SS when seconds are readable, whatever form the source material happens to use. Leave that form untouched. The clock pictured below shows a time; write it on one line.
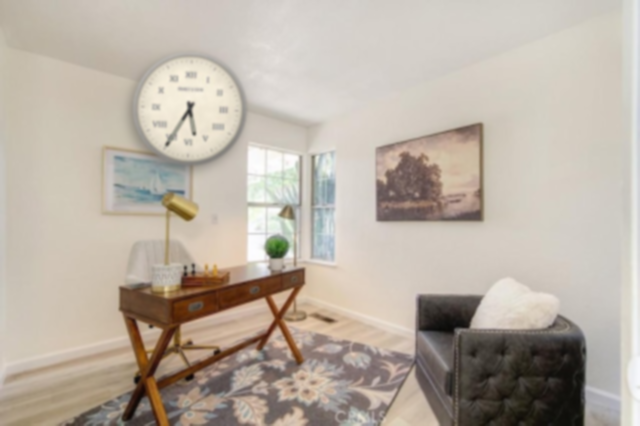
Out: **5:35**
